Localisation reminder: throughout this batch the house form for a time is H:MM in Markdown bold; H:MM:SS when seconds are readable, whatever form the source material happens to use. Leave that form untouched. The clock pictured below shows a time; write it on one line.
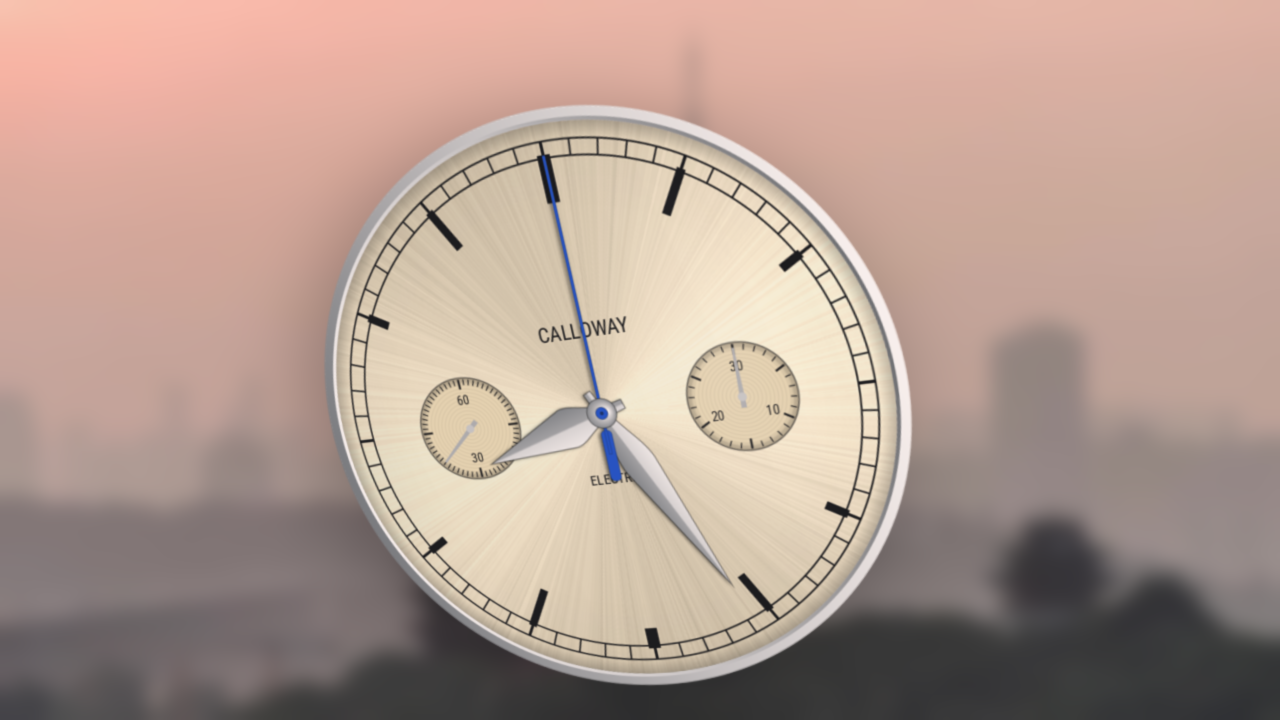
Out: **8:25:38**
